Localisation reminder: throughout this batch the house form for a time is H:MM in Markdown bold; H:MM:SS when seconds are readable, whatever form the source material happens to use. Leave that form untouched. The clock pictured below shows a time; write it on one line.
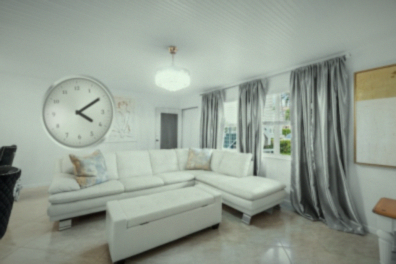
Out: **4:10**
